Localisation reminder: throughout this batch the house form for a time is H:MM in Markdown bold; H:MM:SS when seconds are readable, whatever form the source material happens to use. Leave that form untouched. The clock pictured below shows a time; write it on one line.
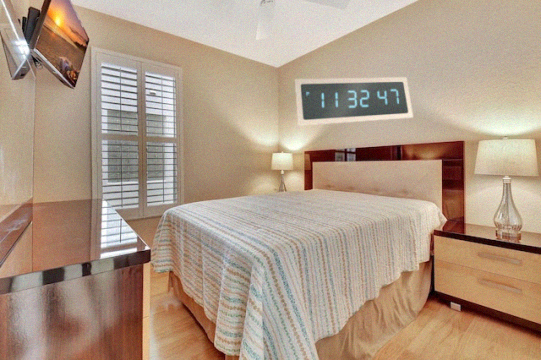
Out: **11:32:47**
